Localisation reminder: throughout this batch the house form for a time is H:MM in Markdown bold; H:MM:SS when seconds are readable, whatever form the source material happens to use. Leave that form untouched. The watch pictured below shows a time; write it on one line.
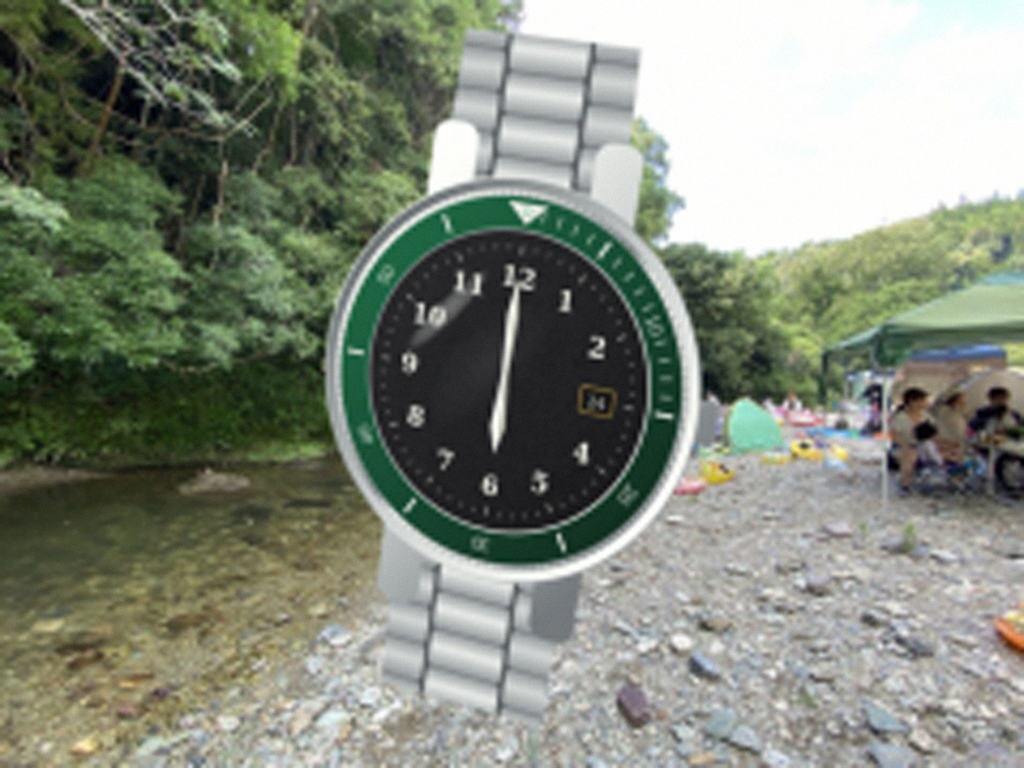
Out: **6:00**
